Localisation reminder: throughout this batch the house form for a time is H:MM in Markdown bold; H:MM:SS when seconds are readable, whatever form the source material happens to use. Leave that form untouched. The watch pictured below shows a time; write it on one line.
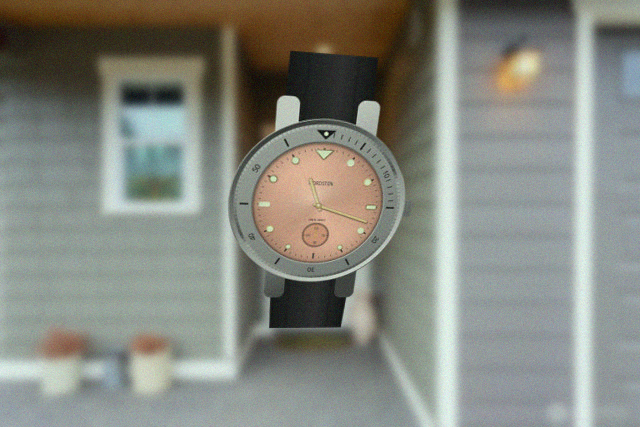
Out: **11:18**
